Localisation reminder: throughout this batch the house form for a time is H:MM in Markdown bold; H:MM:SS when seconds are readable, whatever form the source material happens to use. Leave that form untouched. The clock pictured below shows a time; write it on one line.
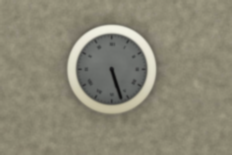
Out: **5:27**
